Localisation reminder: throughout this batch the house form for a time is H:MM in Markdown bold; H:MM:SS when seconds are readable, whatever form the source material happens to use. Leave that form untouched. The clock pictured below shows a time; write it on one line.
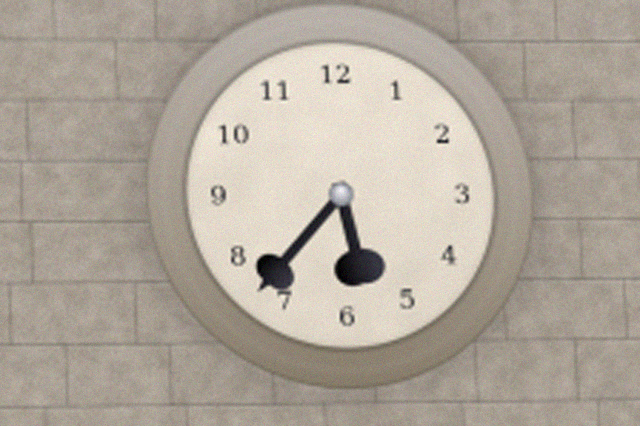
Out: **5:37**
